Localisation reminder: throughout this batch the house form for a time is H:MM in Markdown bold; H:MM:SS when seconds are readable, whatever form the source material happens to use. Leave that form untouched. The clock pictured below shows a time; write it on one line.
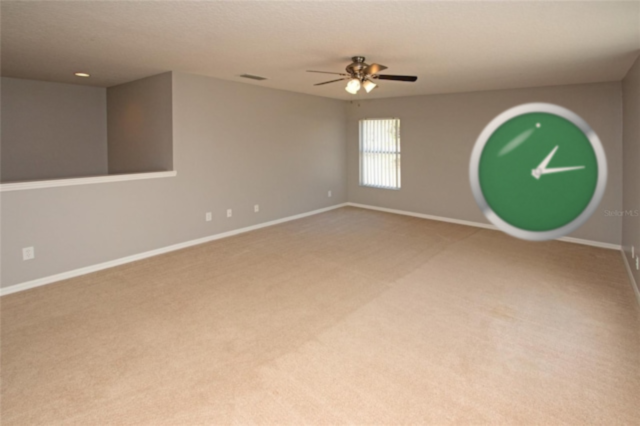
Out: **1:14**
